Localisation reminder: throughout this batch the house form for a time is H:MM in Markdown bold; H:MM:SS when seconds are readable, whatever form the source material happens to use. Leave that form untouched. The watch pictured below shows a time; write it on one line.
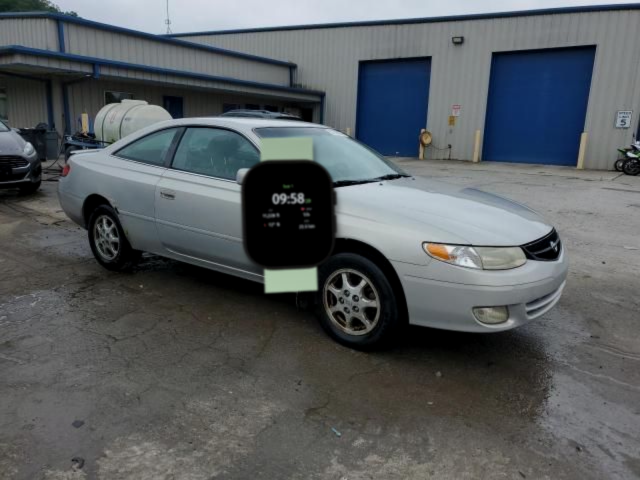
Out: **9:58**
